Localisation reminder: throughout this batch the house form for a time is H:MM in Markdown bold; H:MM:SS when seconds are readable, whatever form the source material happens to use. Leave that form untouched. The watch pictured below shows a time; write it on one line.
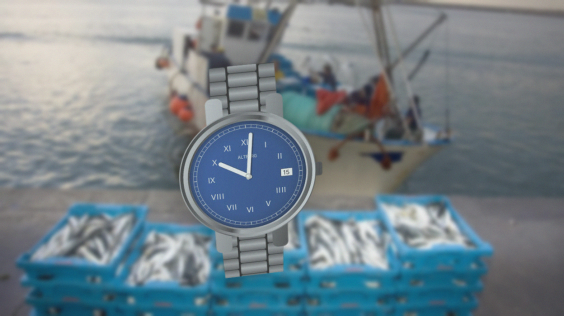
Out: **10:01**
